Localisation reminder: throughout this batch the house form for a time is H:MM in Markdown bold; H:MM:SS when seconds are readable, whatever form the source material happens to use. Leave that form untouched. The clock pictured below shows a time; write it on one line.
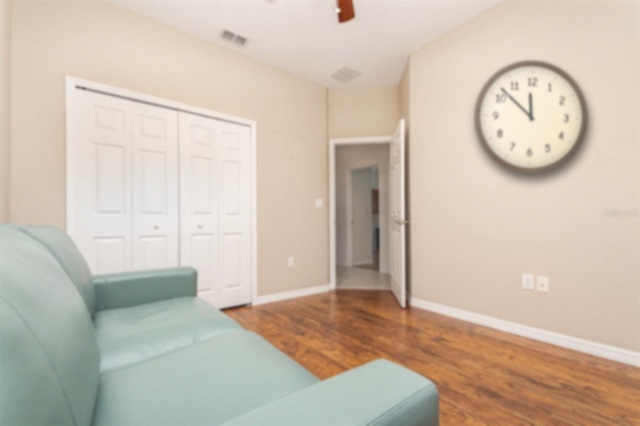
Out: **11:52**
